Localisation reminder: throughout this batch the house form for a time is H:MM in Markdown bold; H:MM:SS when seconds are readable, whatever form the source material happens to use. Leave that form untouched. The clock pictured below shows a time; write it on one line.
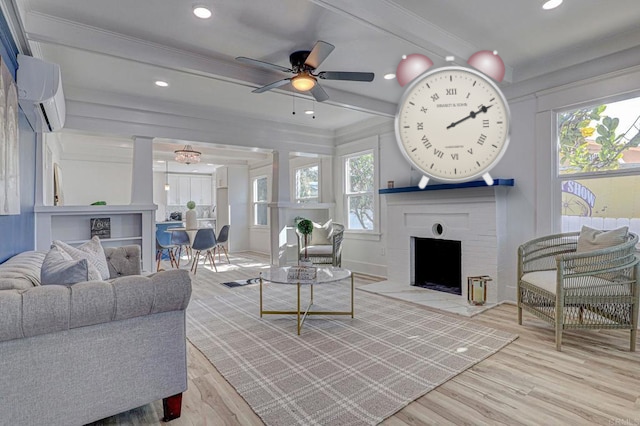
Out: **2:11**
